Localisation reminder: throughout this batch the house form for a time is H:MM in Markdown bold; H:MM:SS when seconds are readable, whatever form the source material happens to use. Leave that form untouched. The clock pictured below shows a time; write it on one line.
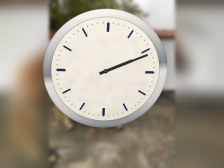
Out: **2:11**
